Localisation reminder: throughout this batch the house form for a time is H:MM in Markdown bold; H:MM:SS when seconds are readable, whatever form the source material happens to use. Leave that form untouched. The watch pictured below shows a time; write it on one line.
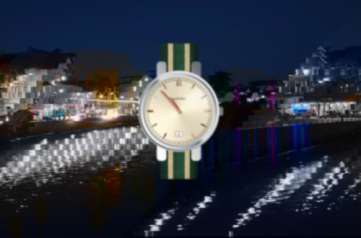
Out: **10:53**
